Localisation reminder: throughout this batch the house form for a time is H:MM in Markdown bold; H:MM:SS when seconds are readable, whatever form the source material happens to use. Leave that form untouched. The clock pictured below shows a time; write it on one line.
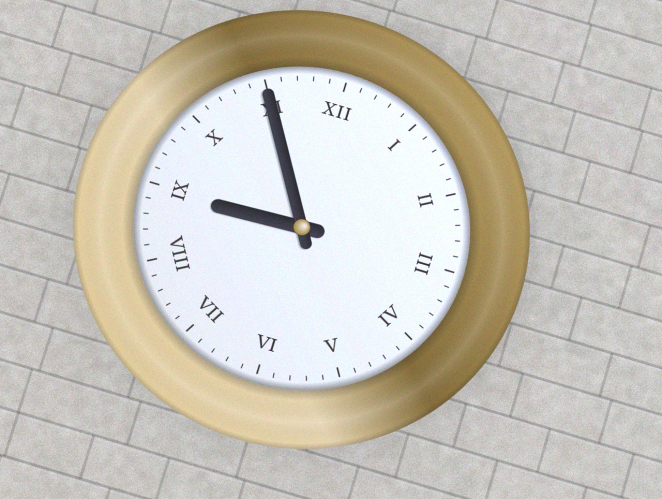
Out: **8:55**
